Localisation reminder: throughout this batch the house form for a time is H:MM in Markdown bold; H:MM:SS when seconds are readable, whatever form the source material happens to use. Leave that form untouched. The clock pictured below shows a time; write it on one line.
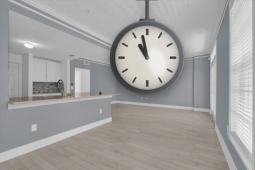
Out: **10:58**
